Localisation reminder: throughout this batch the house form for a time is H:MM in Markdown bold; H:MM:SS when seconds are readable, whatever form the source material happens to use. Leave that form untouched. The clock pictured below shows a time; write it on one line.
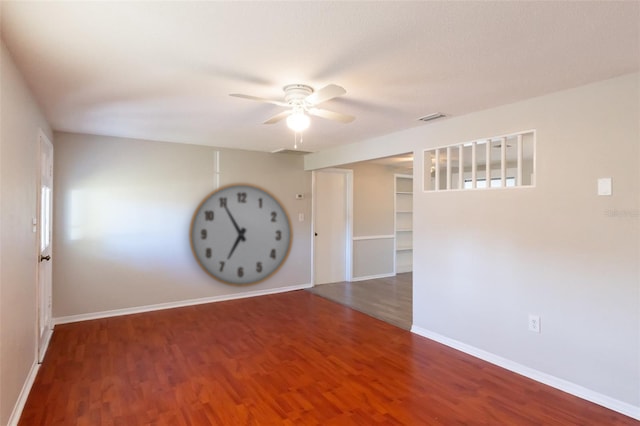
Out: **6:55**
